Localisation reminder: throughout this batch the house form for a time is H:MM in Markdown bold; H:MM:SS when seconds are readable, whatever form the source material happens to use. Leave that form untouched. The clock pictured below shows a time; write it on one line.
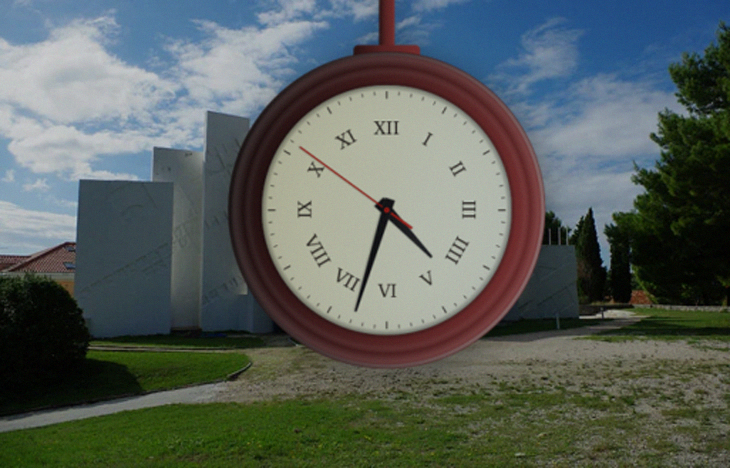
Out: **4:32:51**
